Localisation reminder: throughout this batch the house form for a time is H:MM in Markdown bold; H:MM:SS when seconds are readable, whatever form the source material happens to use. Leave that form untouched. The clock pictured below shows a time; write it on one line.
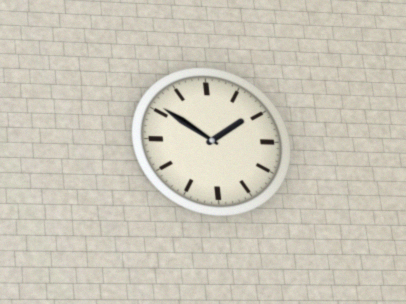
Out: **1:51**
